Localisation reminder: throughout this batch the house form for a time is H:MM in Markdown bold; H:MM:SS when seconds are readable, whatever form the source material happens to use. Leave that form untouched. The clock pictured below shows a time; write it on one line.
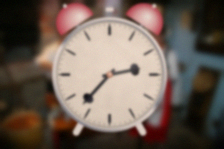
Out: **2:37**
